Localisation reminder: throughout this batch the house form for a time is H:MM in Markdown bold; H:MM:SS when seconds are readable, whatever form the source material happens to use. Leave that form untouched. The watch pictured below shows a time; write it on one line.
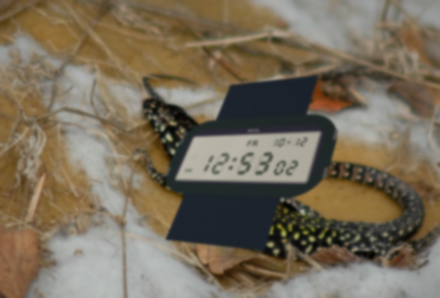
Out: **12:53:02**
